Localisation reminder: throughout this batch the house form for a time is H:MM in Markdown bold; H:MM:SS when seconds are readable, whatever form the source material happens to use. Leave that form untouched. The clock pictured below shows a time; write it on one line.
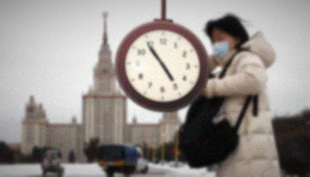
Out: **4:54**
